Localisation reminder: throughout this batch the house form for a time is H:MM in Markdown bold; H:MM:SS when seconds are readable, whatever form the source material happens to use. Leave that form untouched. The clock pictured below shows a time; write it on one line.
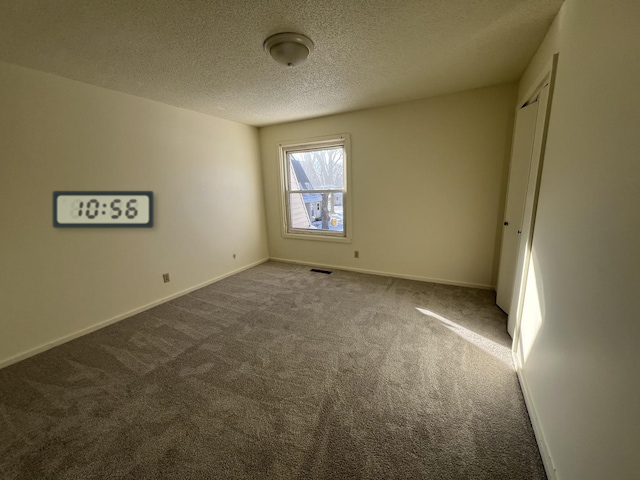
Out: **10:56**
